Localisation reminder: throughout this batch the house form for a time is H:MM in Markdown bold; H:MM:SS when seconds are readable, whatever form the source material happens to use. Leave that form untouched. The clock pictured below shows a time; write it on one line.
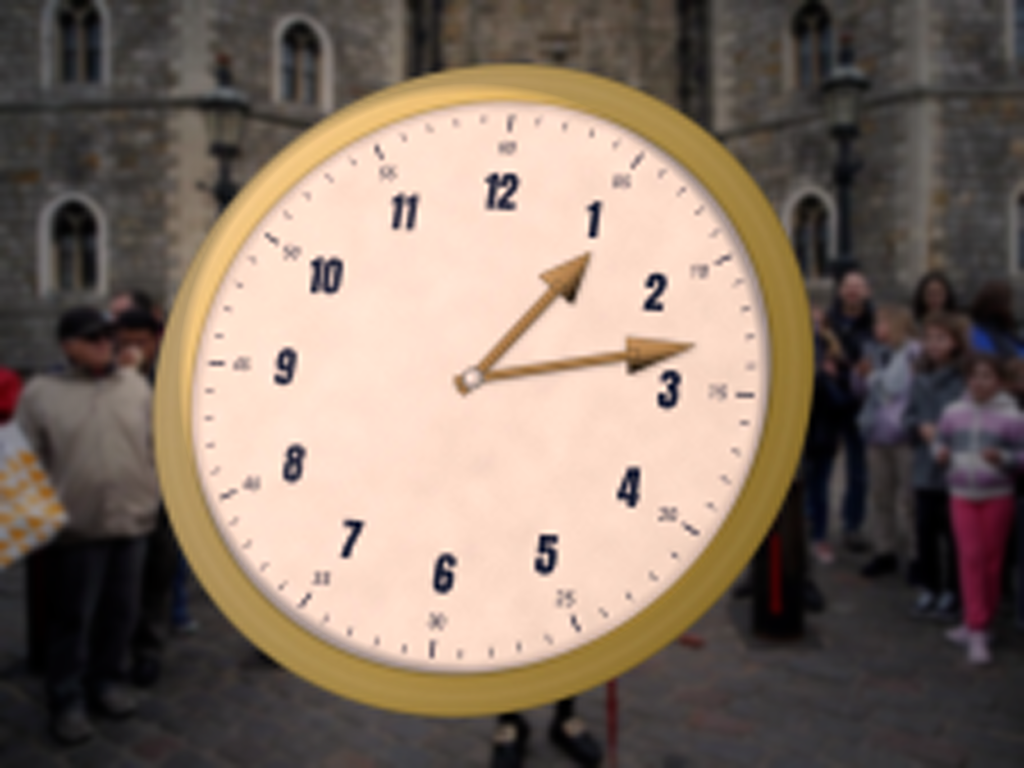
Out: **1:13**
